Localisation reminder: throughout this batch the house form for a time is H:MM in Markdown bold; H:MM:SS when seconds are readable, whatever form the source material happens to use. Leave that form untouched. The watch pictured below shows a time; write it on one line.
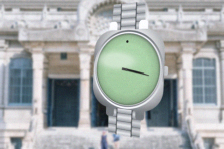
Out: **3:17**
